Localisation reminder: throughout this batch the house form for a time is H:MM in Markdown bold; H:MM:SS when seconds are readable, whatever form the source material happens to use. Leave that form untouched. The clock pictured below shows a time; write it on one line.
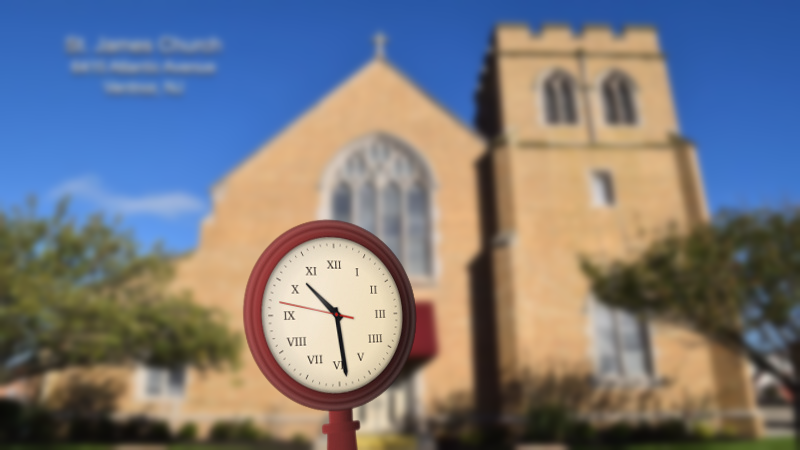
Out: **10:28:47**
